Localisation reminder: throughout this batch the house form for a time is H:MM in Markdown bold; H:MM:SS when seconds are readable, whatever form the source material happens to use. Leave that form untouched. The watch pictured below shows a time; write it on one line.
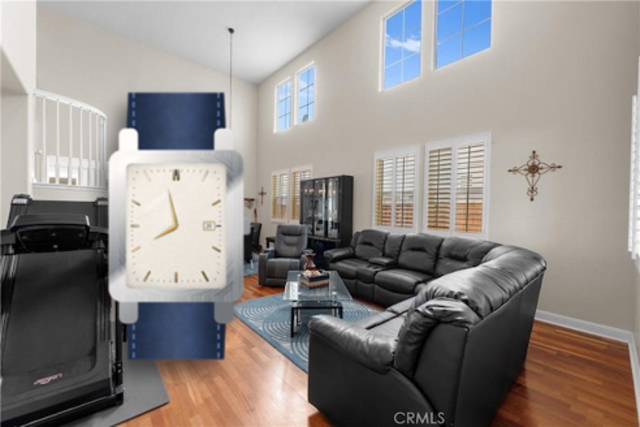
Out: **7:58**
